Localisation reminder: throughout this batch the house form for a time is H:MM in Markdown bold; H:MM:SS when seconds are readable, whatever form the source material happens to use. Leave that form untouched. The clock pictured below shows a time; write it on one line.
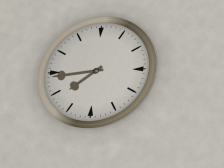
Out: **7:44**
